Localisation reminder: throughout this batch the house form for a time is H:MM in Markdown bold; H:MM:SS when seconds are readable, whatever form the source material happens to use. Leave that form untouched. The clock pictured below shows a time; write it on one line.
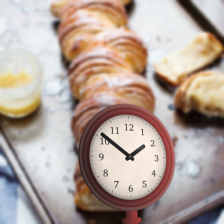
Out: **1:51**
